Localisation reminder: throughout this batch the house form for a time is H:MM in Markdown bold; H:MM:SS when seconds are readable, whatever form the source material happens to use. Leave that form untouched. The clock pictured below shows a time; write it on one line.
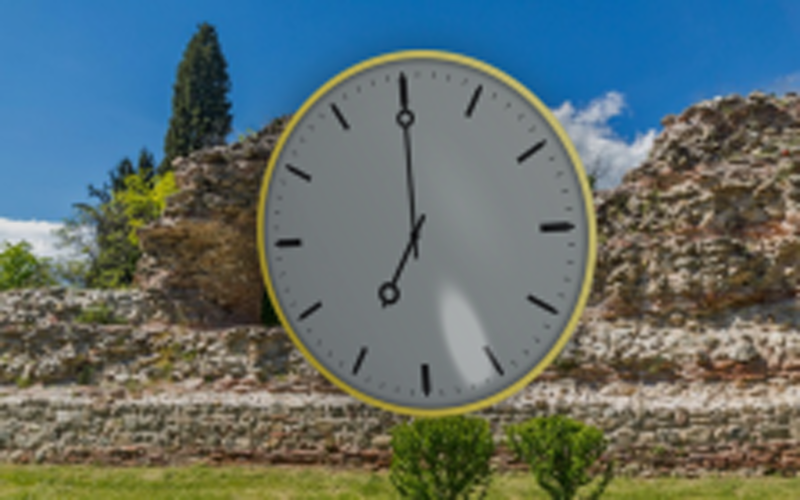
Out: **7:00**
